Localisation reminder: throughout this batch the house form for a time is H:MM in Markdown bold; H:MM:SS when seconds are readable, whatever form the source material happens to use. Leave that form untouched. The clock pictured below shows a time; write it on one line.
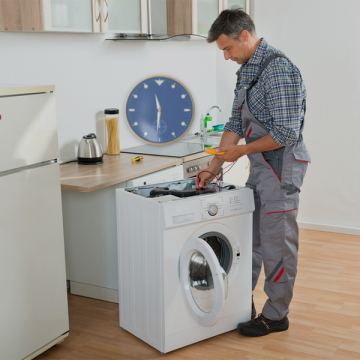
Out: **11:31**
